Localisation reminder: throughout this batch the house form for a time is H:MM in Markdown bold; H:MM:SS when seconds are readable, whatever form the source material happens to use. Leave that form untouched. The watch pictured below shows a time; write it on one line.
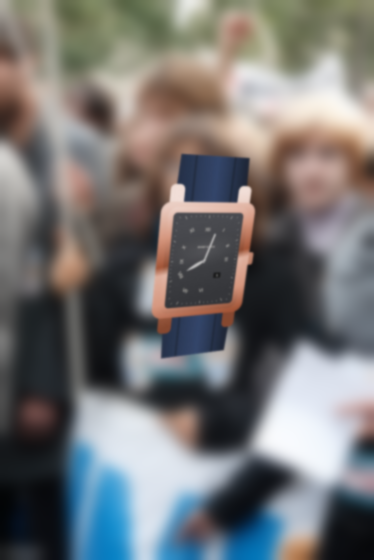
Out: **8:03**
